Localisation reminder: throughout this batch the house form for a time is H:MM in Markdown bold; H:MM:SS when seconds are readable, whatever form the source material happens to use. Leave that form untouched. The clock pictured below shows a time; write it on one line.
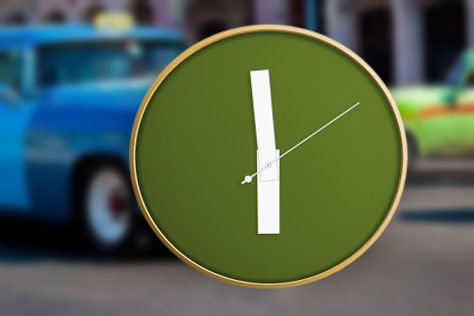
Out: **5:59:09**
